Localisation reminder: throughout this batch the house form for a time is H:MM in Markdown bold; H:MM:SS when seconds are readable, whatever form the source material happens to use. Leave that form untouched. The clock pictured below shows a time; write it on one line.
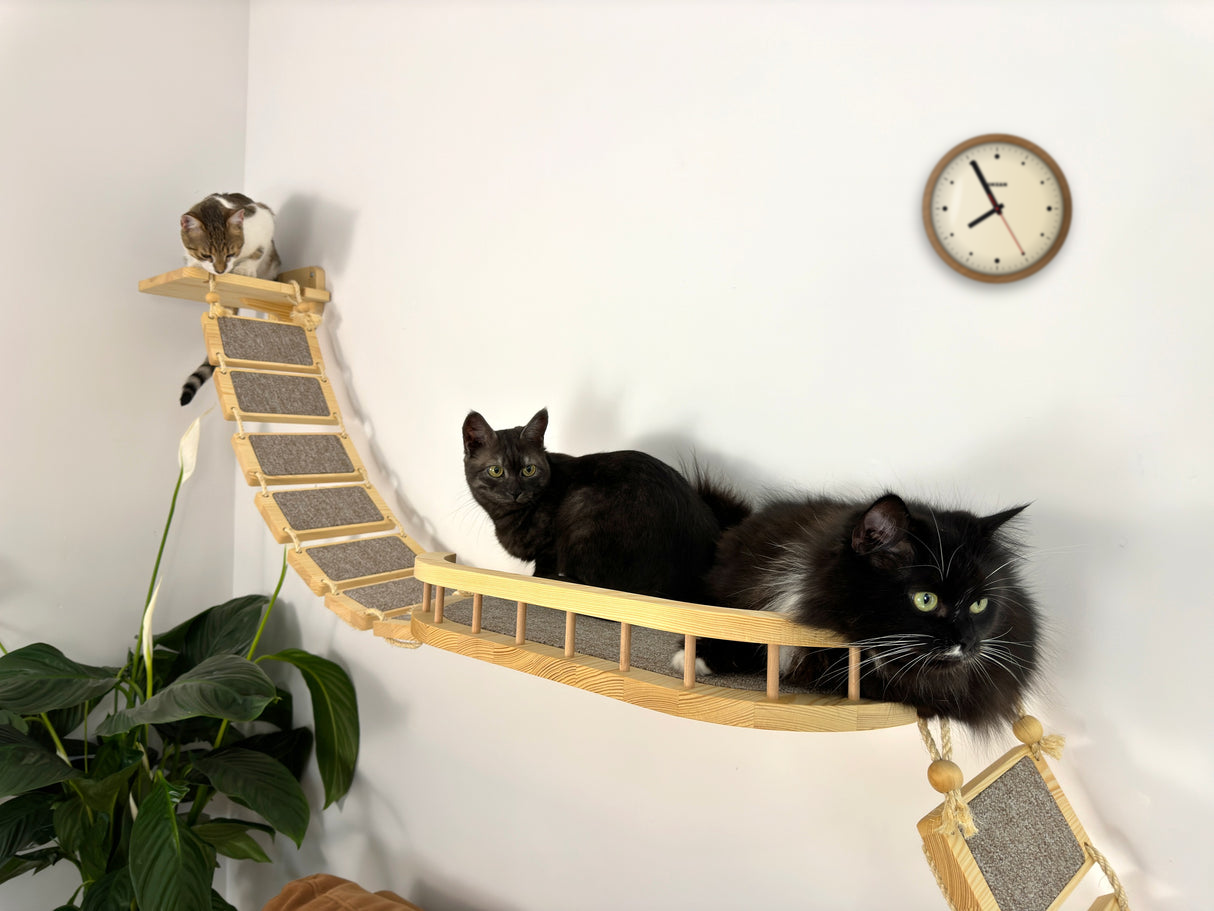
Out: **7:55:25**
